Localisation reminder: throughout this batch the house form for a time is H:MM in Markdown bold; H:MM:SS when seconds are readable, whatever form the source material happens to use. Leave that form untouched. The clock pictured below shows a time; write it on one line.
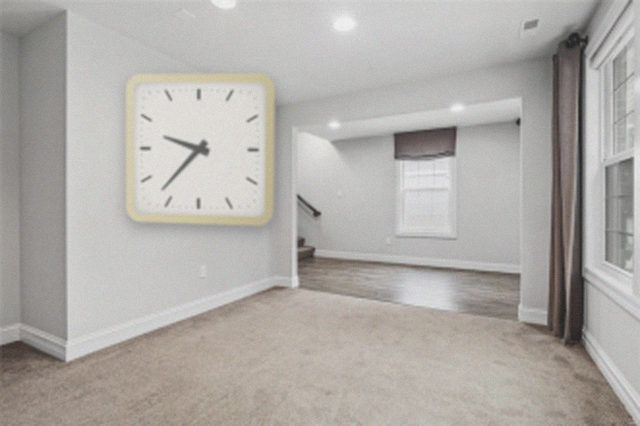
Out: **9:37**
